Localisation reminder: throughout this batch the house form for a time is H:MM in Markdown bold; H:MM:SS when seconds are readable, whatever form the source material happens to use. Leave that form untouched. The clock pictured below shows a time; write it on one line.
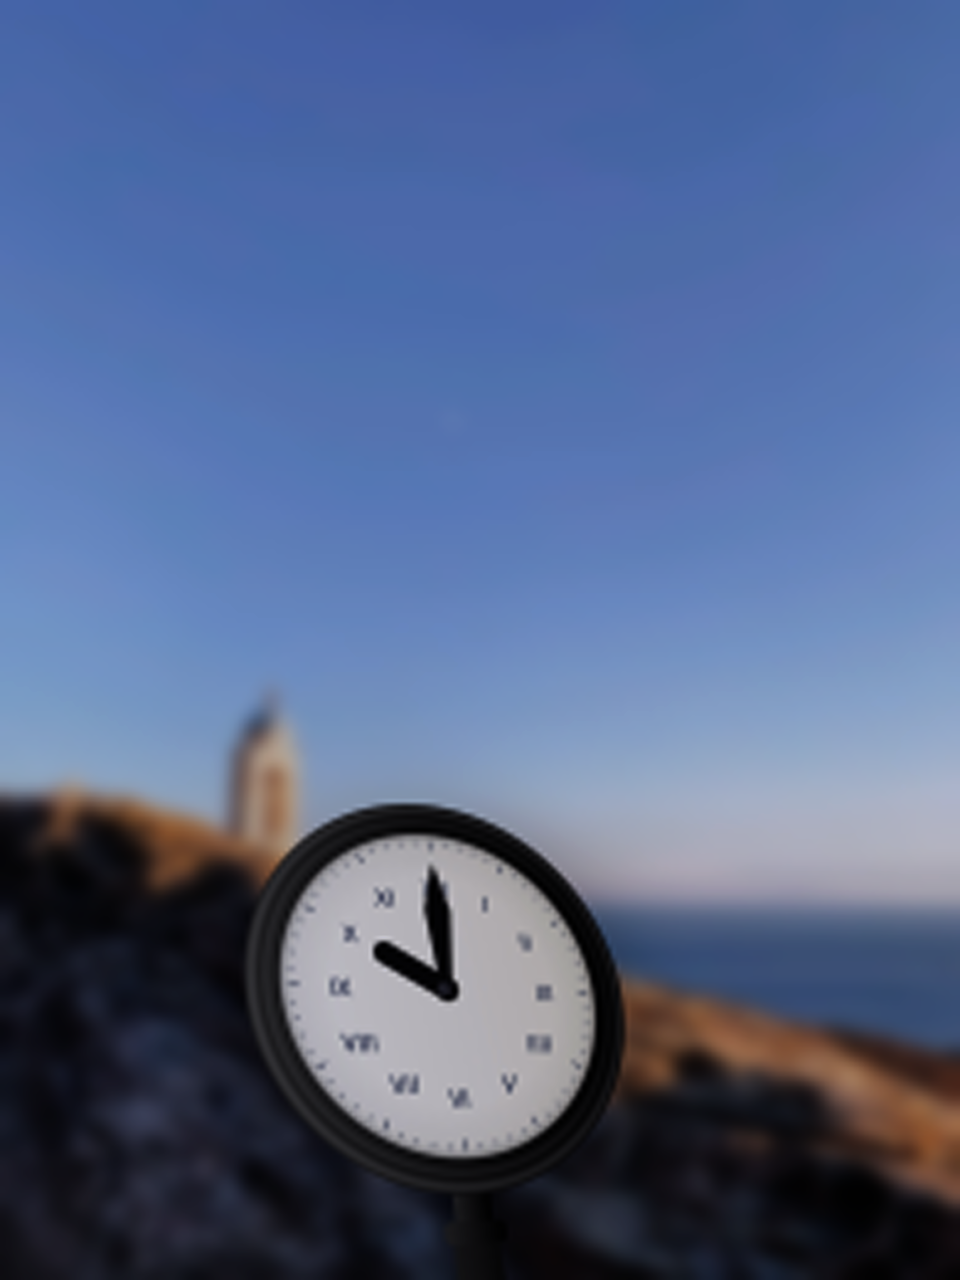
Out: **10:00**
